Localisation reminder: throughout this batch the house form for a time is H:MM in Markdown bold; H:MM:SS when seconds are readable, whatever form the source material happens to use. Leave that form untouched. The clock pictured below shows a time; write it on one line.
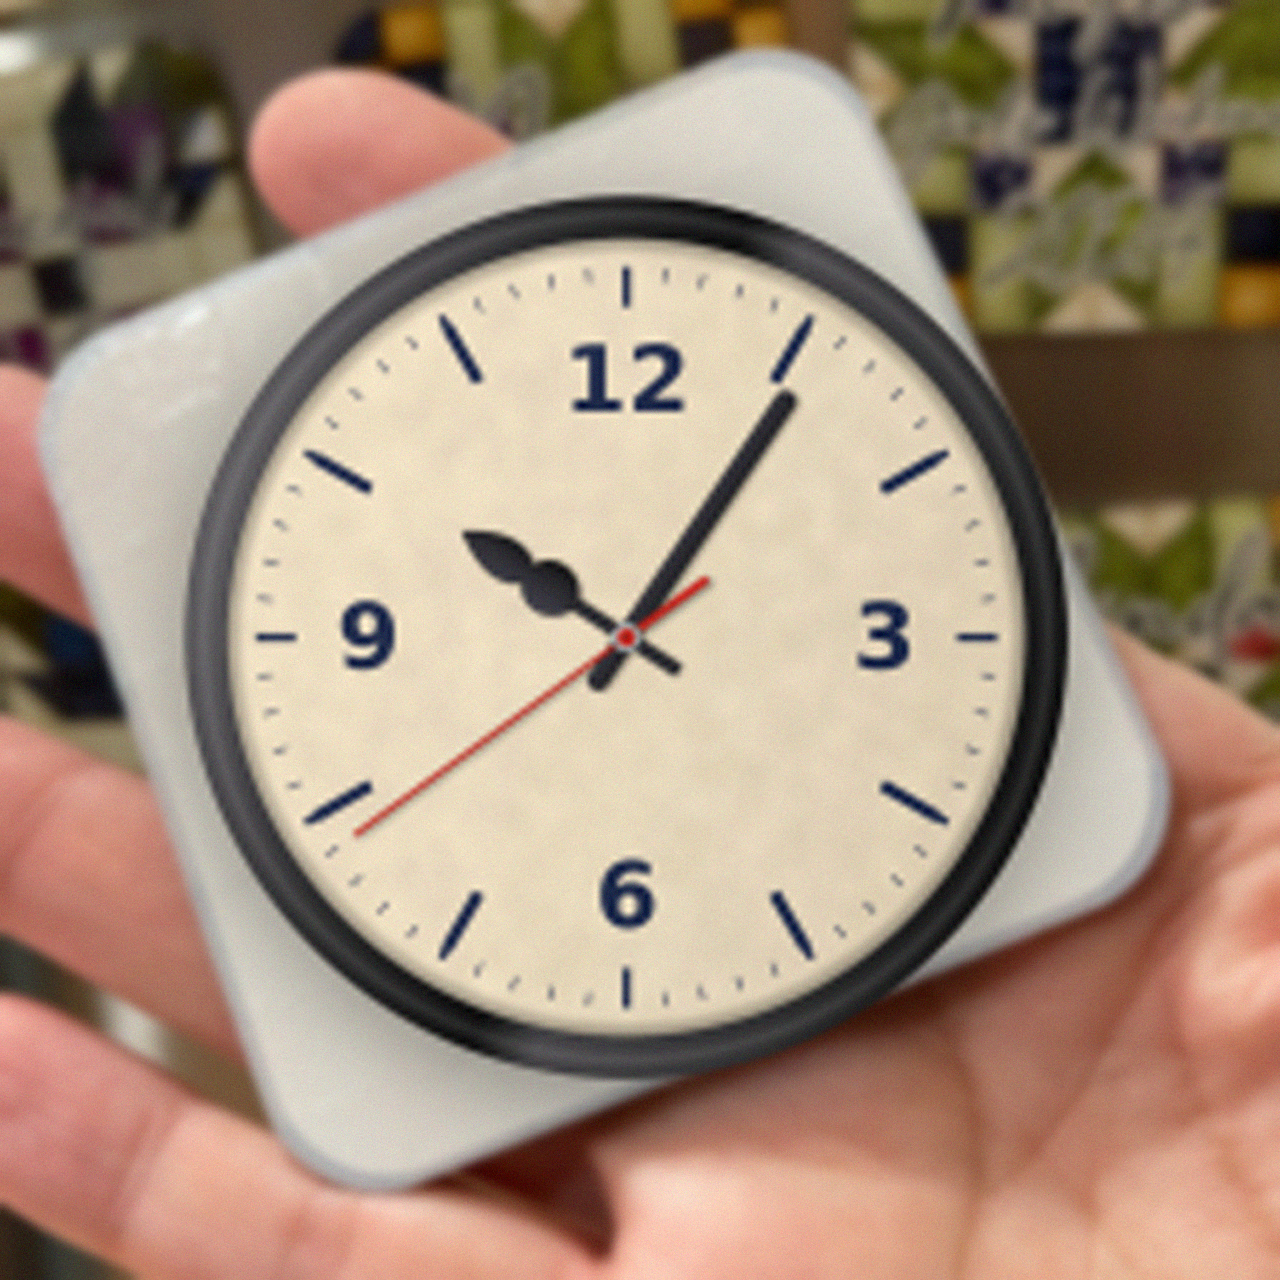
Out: **10:05:39**
